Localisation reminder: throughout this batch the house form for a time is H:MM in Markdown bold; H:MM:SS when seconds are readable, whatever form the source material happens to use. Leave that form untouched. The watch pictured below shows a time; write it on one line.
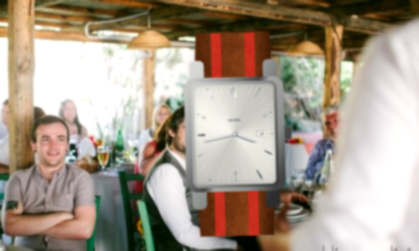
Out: **3:43**
